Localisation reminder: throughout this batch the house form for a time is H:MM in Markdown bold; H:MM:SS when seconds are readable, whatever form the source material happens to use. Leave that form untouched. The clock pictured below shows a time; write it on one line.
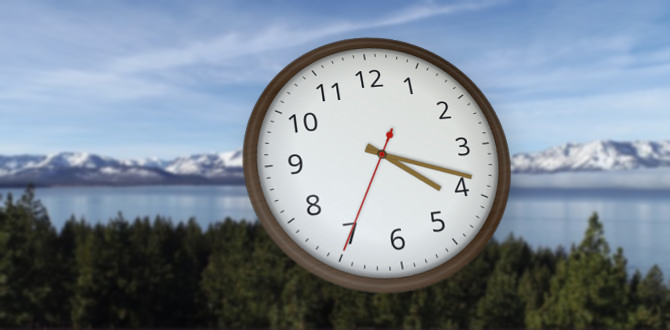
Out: **4:18:35**
